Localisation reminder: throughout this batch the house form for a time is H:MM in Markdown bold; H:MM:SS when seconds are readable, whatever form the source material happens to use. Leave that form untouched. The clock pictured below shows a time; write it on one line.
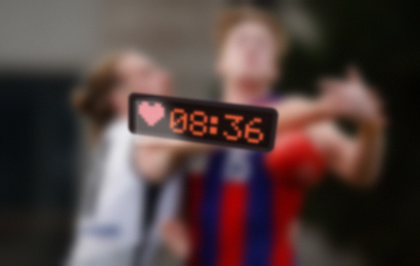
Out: **8:36**
